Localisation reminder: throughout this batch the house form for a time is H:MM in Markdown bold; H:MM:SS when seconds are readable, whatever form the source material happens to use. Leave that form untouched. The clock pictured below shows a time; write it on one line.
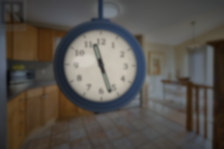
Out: **11:27**
